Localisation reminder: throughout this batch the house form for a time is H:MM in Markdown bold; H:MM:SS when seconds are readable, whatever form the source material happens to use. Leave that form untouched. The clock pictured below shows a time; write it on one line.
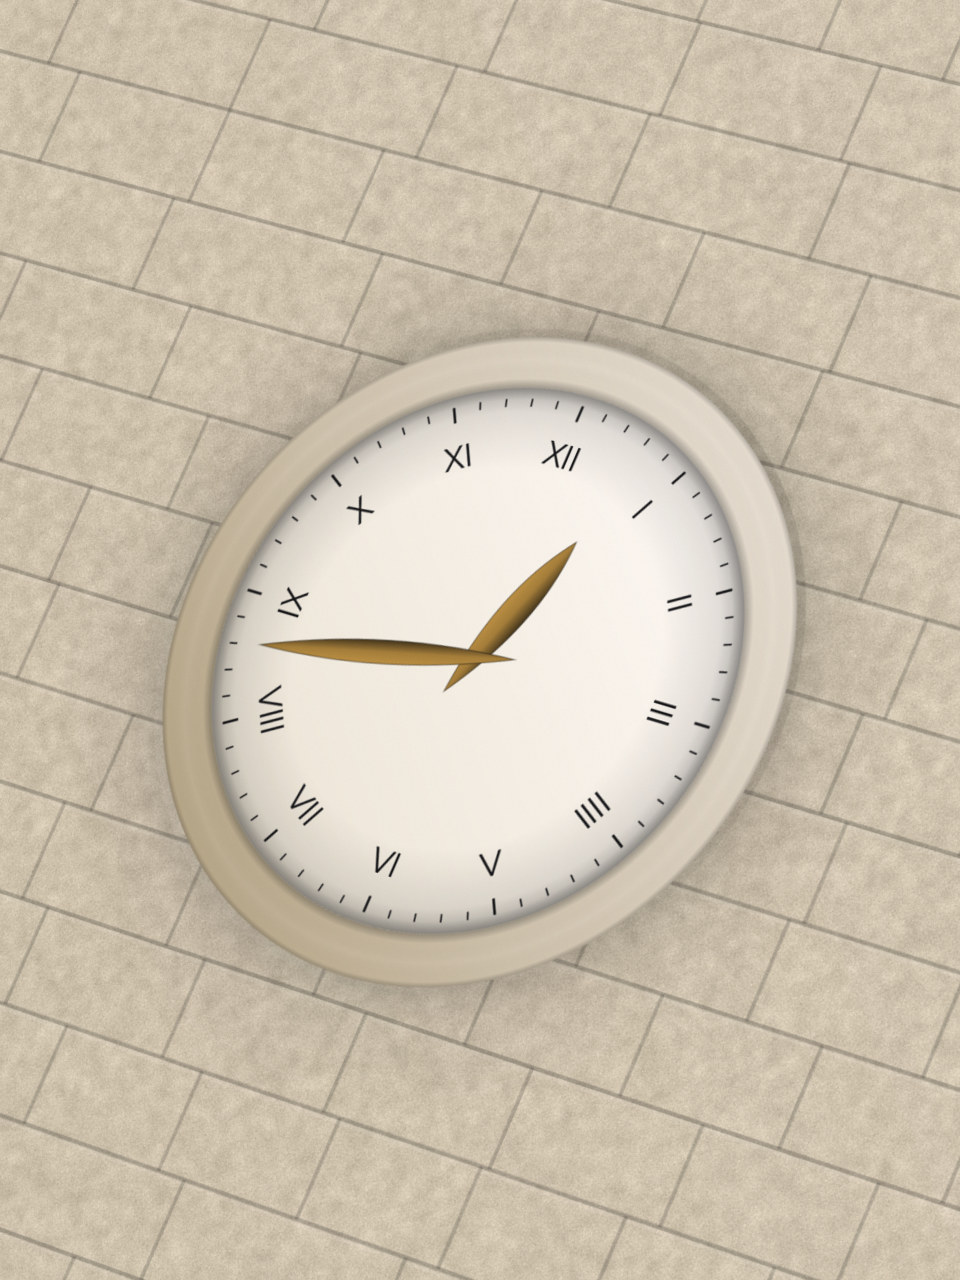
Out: **12:43**
